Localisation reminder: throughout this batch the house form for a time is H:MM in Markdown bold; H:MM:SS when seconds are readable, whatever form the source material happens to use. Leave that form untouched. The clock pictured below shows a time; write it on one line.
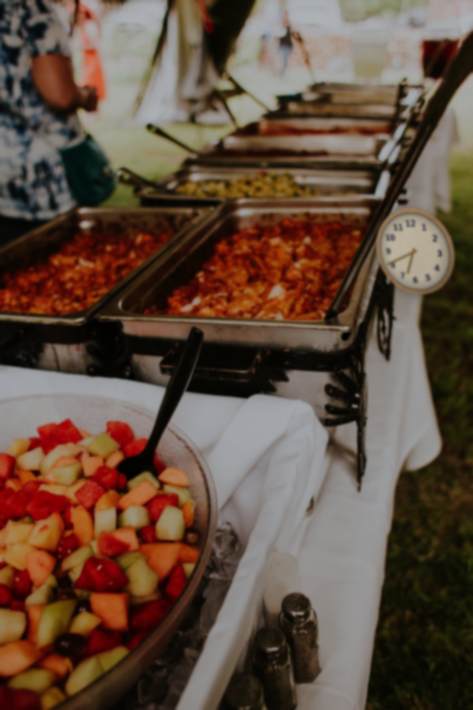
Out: **6:41**
